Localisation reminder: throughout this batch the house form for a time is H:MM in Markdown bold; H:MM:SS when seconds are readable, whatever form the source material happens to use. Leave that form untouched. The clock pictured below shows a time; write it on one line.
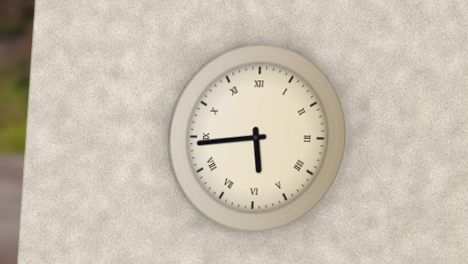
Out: **5:44**
